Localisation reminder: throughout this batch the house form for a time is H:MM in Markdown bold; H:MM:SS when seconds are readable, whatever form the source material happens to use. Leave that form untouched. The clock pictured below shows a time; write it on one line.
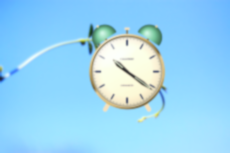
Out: **10:21**
